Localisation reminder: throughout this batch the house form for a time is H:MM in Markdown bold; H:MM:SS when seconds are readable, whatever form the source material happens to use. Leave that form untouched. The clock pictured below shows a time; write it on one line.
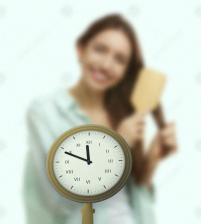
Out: **11:49**
